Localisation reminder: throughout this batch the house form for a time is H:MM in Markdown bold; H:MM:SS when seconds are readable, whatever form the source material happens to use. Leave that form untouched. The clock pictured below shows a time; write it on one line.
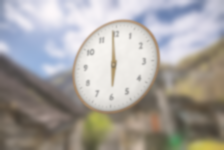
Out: **5:59**
